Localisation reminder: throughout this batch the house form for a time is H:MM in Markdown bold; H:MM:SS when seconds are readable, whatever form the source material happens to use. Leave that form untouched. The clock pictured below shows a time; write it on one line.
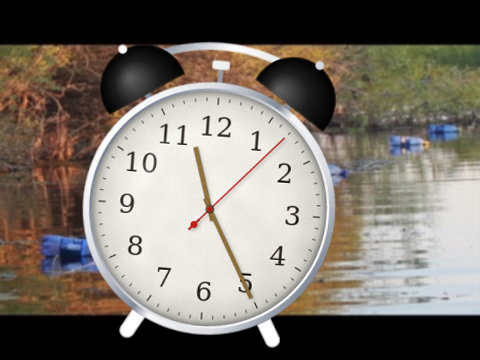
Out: **11:25:07**
